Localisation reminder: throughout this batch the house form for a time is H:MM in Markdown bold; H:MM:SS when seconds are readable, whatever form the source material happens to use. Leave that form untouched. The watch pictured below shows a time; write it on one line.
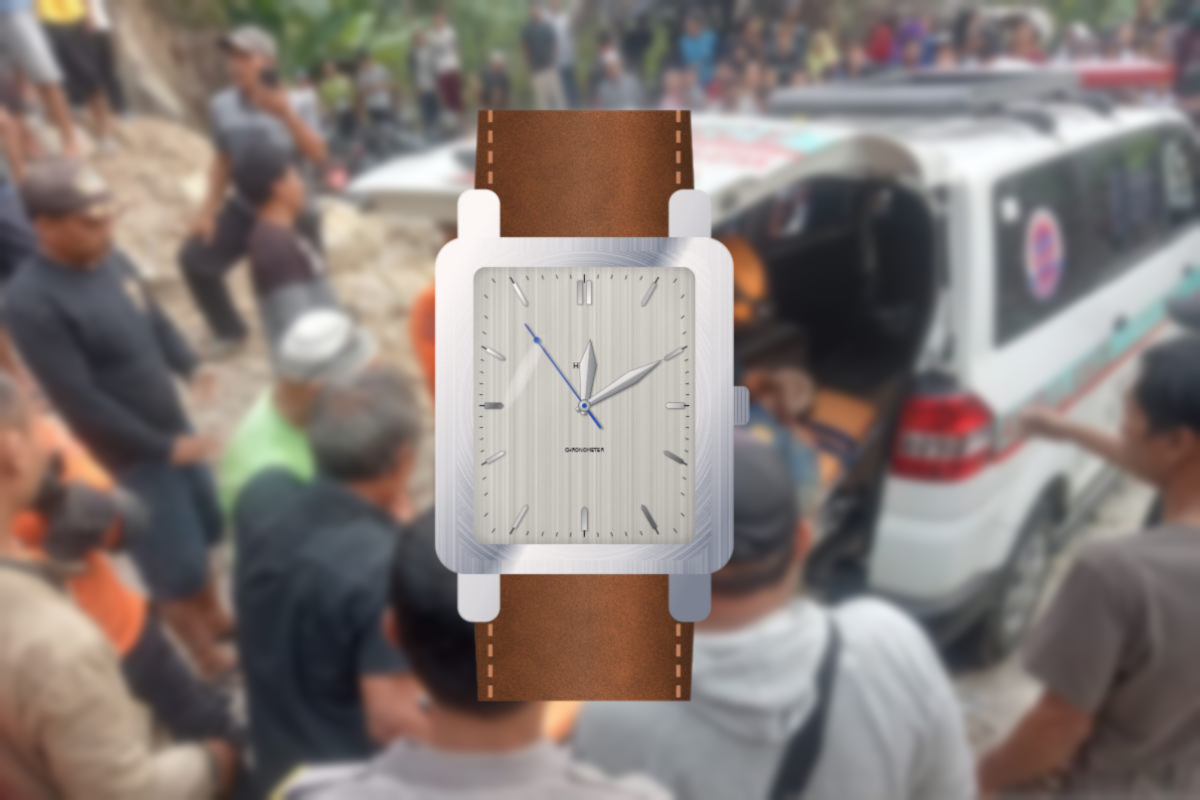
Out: **12:09:54**
